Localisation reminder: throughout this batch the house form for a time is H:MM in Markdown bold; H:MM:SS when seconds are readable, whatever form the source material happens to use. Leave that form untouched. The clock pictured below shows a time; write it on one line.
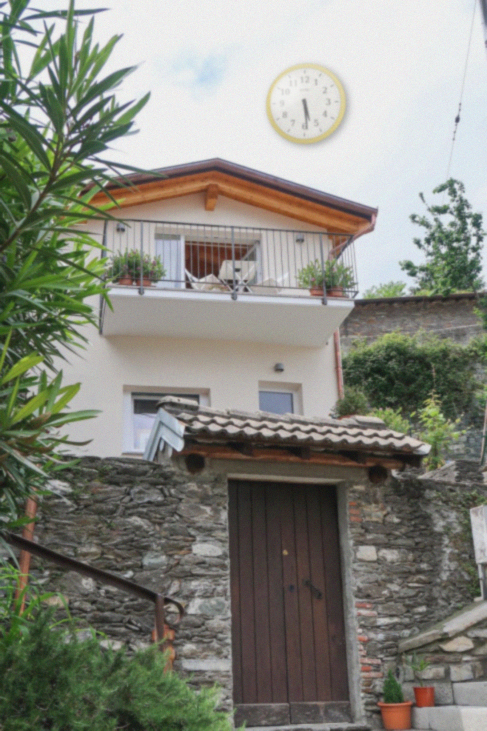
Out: **5:29**
